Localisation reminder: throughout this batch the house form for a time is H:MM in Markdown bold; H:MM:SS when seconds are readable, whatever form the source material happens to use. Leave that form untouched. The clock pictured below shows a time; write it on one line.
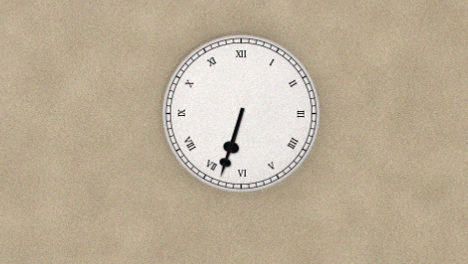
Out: **6:33**
